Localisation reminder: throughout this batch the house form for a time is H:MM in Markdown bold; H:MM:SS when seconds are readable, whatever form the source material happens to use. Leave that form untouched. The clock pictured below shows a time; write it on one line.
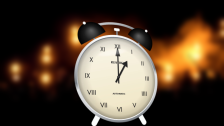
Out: **1:00**
